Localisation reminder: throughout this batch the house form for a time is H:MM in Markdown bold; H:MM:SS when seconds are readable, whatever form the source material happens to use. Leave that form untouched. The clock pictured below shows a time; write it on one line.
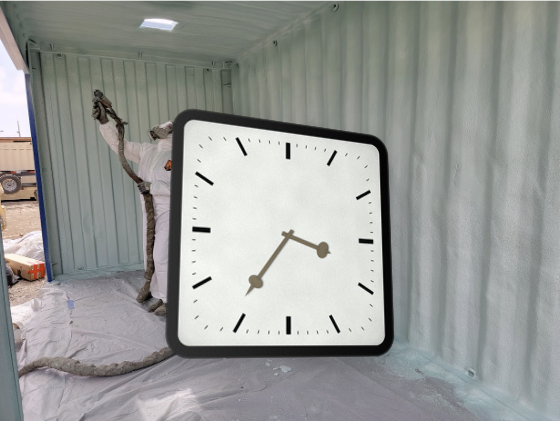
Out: **3:36**
